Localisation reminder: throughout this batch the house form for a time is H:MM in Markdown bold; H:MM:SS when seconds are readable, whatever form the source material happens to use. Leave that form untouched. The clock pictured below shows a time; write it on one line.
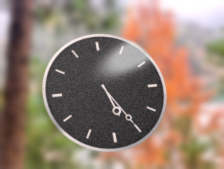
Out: **5:25**
